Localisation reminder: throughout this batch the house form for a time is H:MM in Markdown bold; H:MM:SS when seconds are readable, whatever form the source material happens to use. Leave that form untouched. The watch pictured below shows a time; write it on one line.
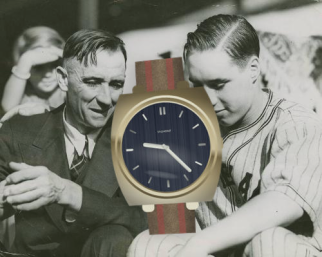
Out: **9:23**
